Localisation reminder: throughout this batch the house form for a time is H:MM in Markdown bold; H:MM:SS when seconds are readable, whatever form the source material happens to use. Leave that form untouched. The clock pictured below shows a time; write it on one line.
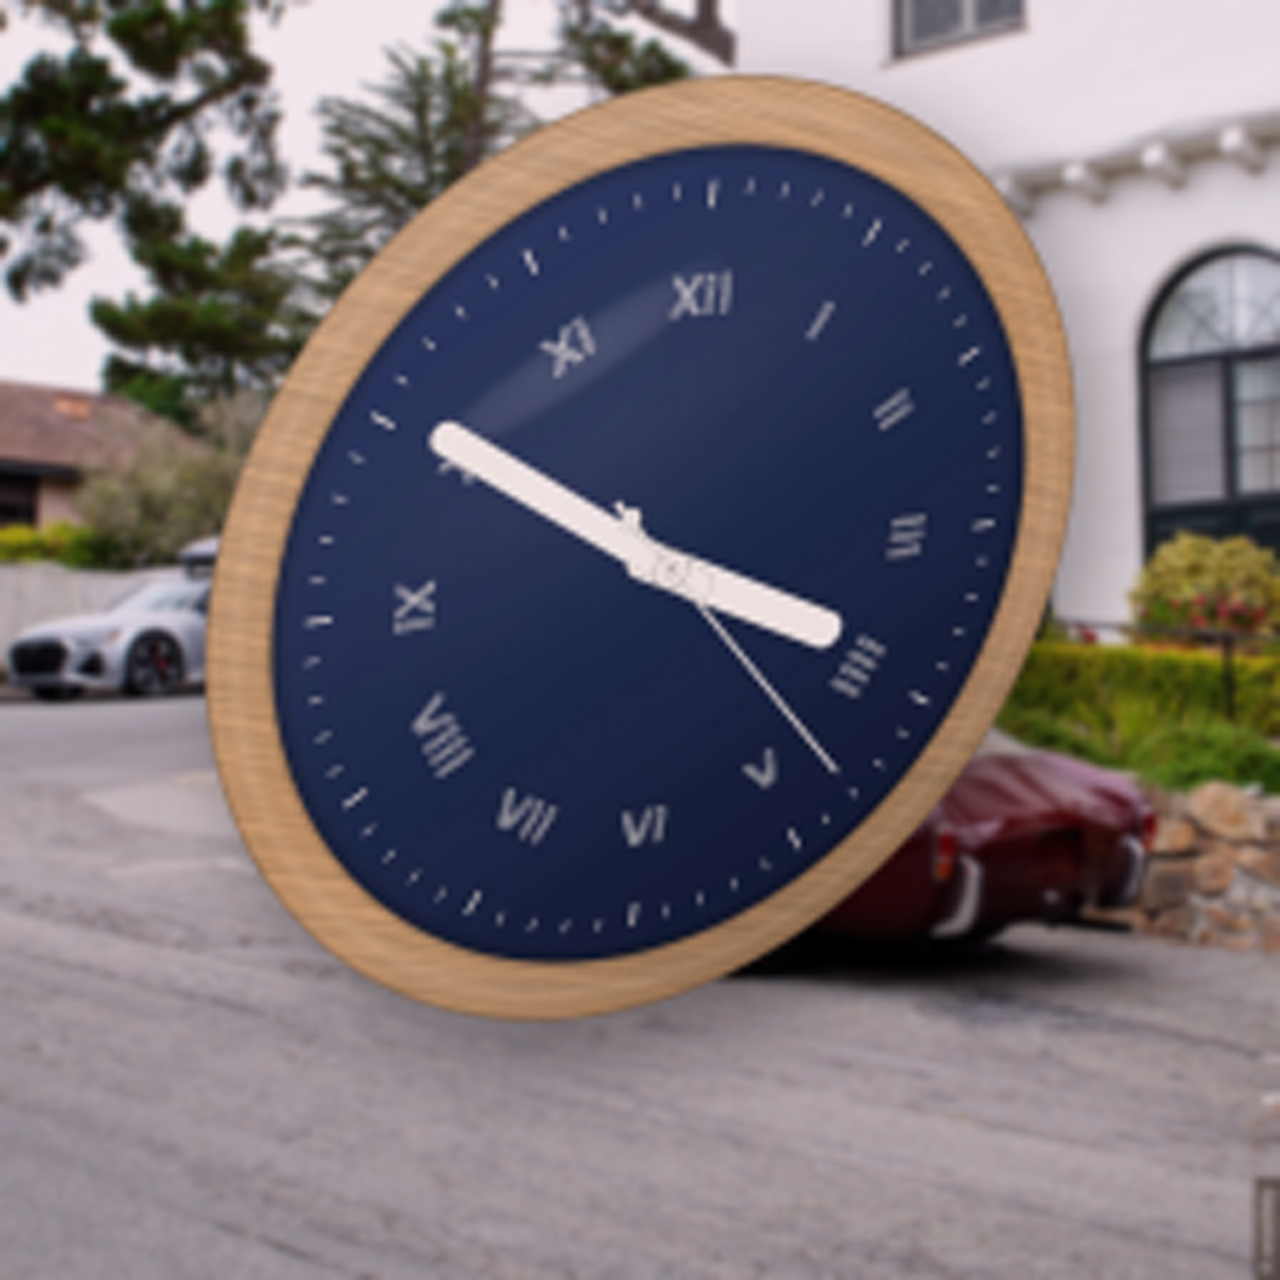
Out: **3:50:23**
